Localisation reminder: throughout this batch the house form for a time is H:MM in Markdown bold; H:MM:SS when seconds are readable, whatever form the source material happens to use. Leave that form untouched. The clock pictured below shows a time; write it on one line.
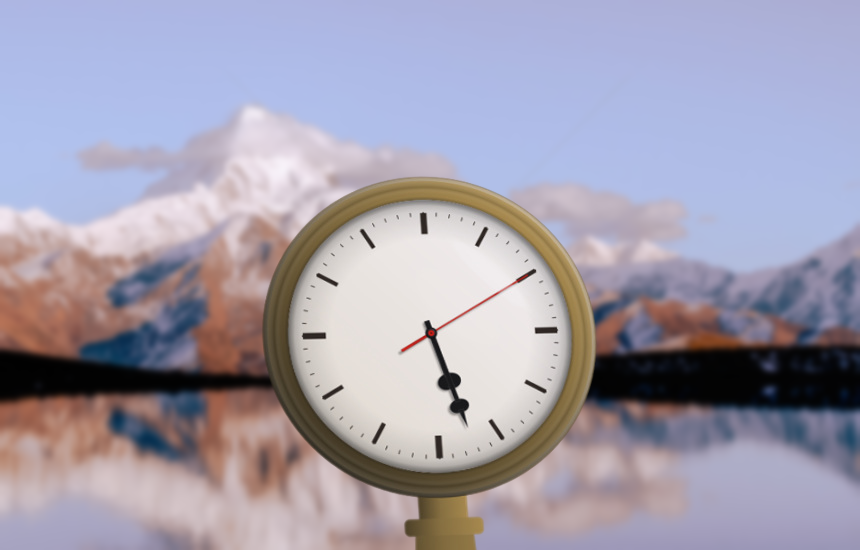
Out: **5:27:10**
